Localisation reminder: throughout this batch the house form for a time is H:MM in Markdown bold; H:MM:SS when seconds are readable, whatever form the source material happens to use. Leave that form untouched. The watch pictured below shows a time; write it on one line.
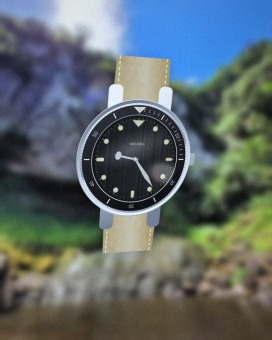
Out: **9:24**
